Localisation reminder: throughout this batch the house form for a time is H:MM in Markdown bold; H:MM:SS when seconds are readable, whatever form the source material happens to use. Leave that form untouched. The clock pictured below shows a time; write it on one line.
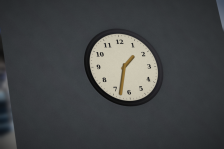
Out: **1:33**
